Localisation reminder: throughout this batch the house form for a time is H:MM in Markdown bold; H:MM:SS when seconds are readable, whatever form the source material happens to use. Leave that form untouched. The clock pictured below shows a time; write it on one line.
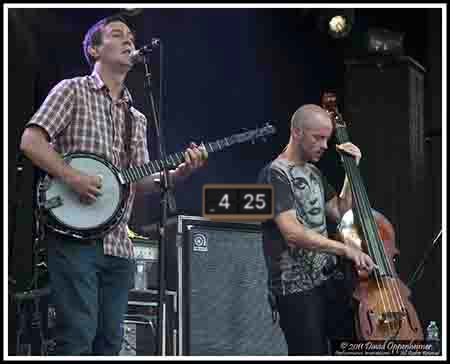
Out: **4:25**
